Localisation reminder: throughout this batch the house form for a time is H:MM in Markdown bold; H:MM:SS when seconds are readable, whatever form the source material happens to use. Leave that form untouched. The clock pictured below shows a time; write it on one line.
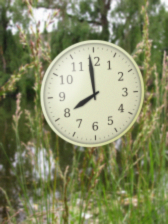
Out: **7:59**
